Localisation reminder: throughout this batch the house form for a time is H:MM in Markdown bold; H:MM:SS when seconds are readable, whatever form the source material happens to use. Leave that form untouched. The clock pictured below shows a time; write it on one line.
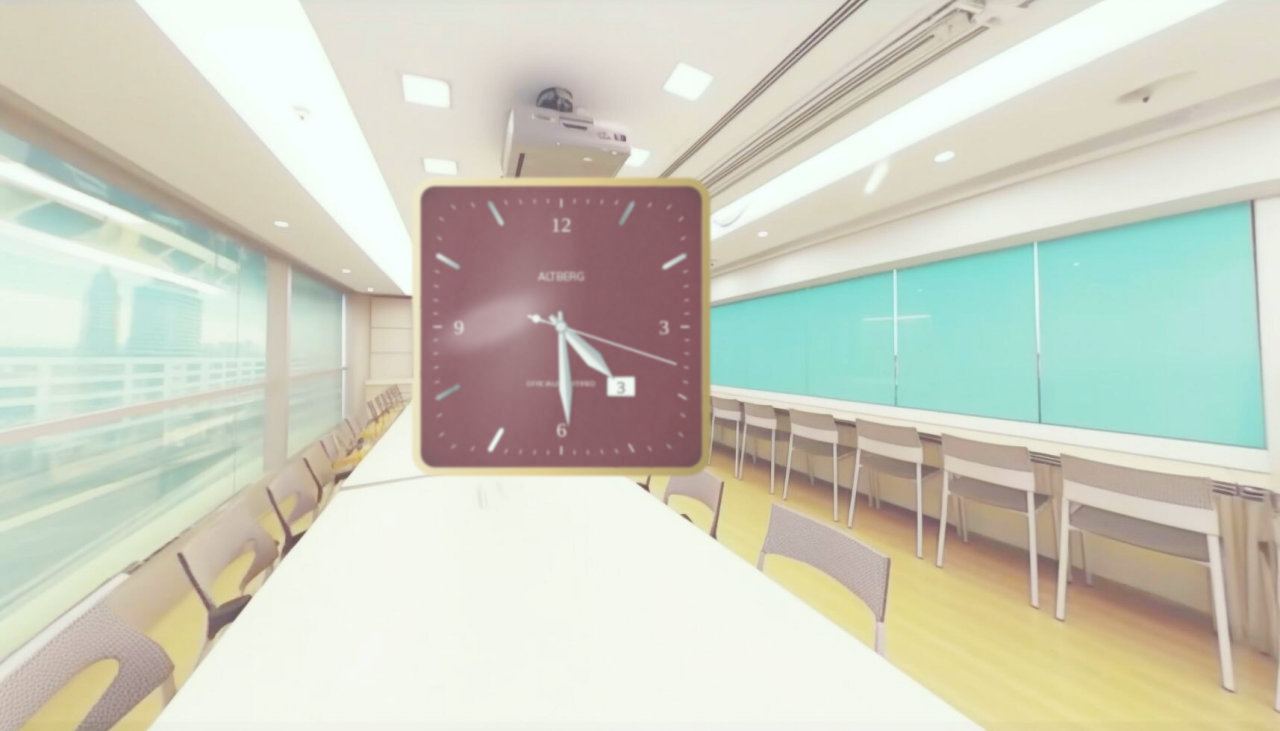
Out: **4:29:18**
